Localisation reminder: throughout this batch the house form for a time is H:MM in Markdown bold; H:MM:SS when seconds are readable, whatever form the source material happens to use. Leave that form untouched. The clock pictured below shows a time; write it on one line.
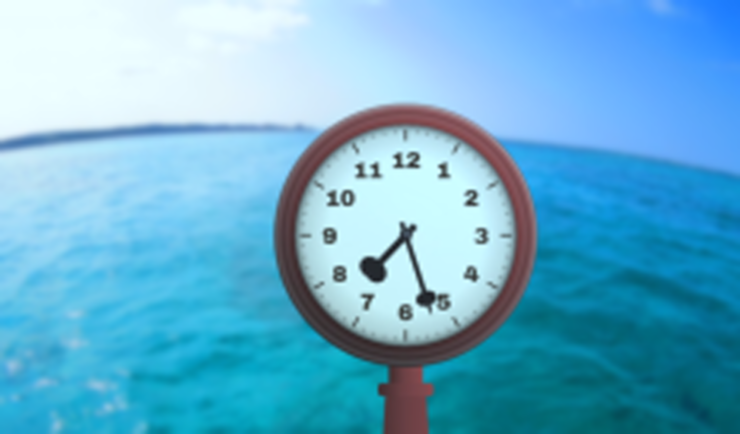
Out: **7:27**
